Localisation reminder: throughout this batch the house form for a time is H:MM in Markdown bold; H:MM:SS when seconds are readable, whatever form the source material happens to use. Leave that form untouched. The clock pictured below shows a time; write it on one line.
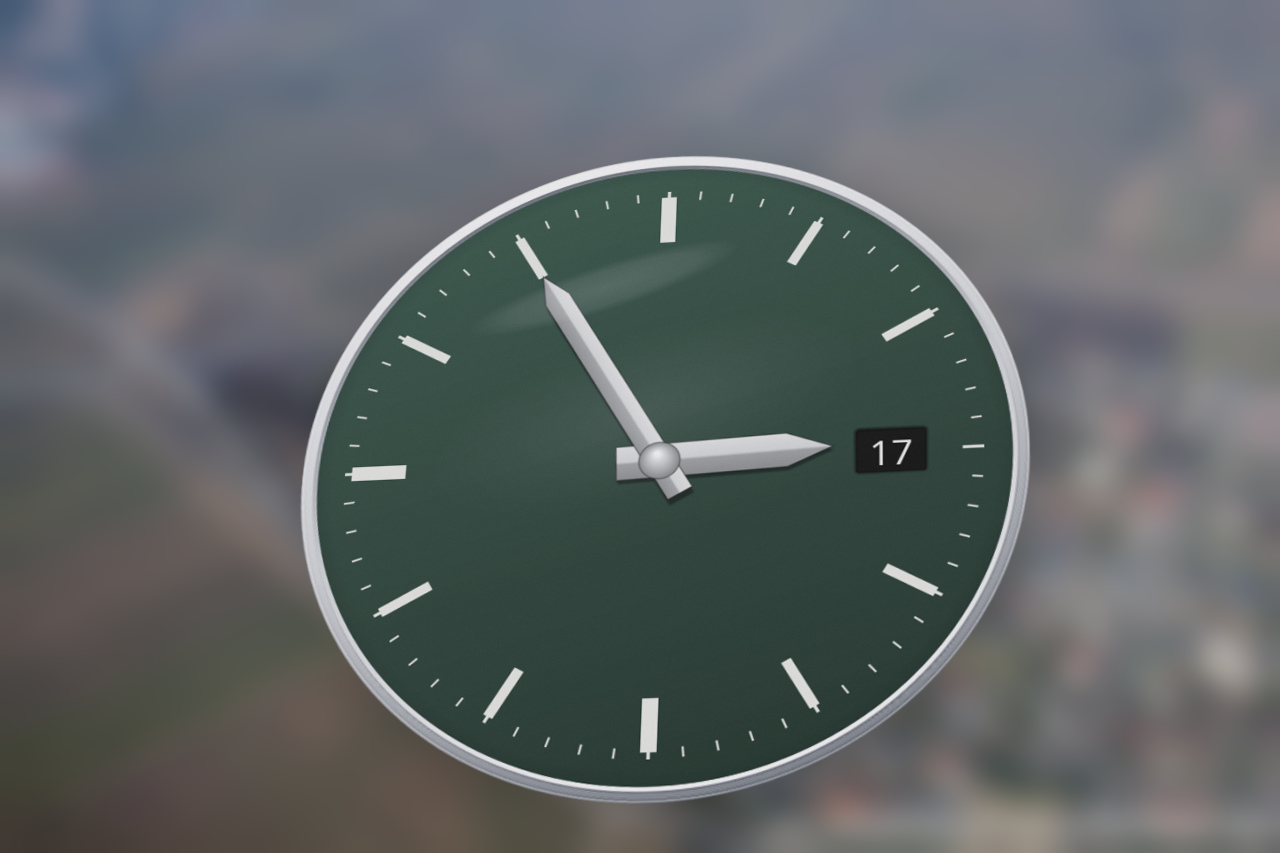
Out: **2:55**
